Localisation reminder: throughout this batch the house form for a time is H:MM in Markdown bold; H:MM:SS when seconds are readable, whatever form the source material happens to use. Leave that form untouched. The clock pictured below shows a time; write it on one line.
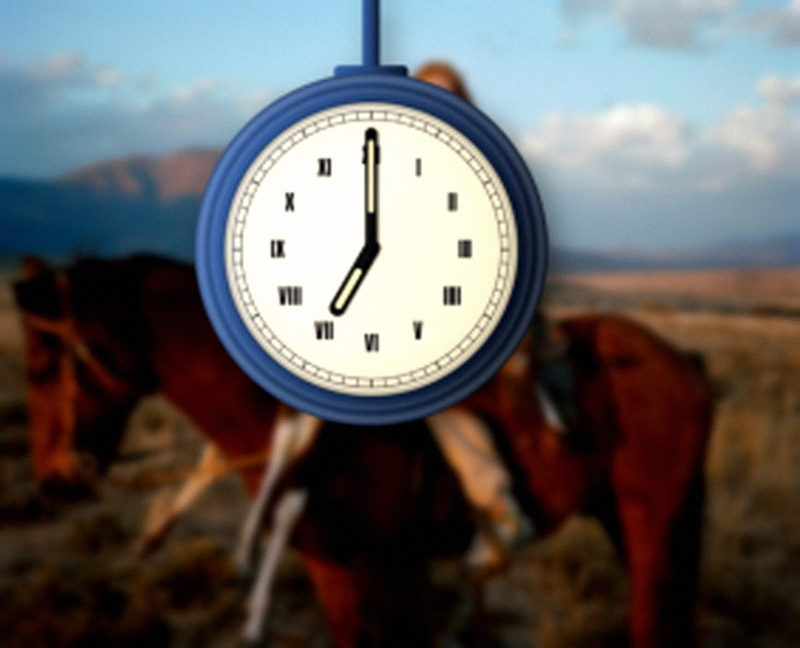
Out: **7:00**
